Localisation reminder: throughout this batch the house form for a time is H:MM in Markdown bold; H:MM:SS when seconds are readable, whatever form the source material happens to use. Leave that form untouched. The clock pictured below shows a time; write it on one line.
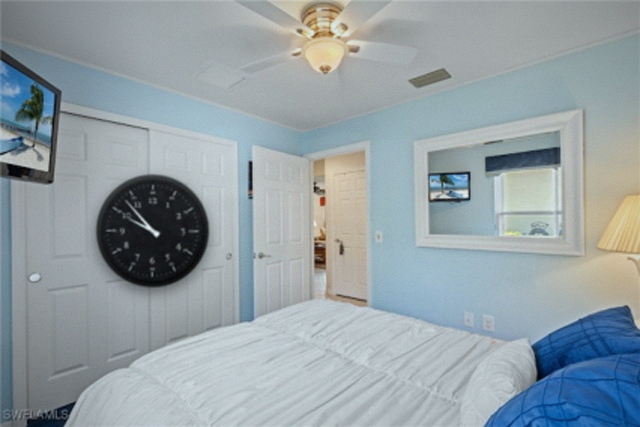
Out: **9:53**
